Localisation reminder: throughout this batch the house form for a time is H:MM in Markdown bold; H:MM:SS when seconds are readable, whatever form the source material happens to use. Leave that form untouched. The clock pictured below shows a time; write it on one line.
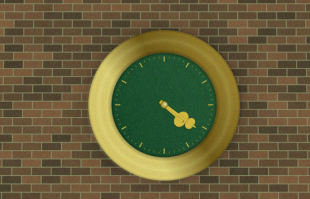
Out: **4:21**
